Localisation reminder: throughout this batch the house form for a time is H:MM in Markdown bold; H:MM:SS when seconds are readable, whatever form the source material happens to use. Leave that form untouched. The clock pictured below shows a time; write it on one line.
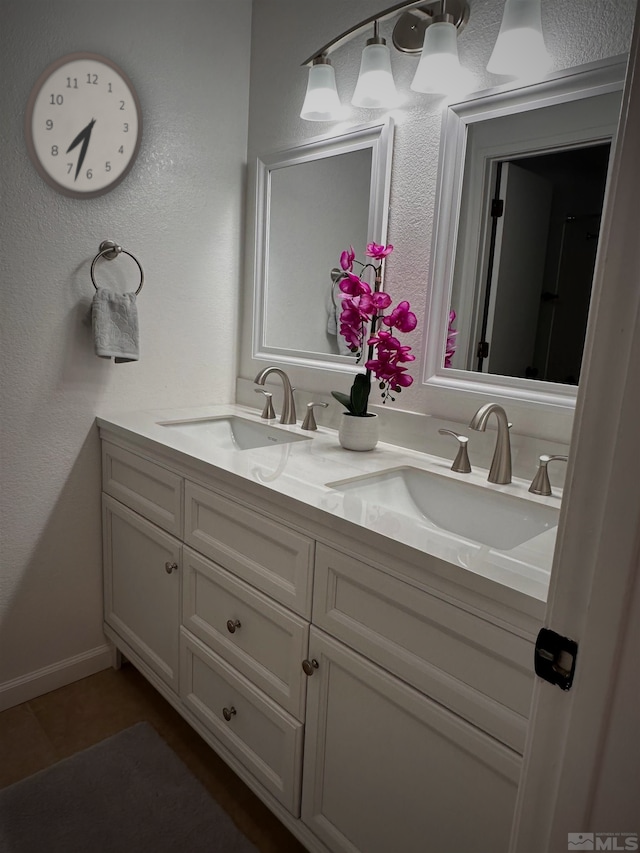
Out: **7:33**
